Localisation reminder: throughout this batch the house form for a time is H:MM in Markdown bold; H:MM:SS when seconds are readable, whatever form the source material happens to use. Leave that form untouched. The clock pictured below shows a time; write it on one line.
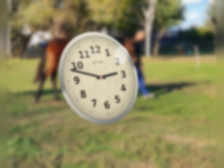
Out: **2:48**
